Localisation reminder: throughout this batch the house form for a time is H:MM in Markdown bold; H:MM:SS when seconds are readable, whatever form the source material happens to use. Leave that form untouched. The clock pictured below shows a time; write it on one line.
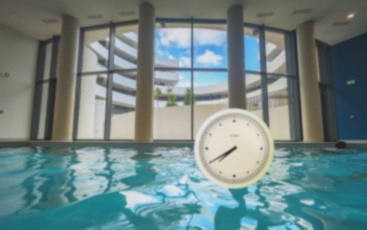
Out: **7:40**
